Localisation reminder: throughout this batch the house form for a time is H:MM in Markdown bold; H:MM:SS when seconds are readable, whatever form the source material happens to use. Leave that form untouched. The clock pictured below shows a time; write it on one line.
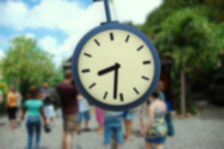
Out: **8:32**
